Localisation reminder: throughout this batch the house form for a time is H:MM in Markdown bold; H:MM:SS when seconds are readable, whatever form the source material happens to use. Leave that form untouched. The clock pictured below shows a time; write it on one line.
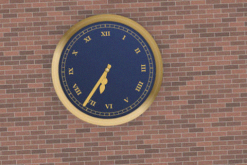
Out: **6:36**
